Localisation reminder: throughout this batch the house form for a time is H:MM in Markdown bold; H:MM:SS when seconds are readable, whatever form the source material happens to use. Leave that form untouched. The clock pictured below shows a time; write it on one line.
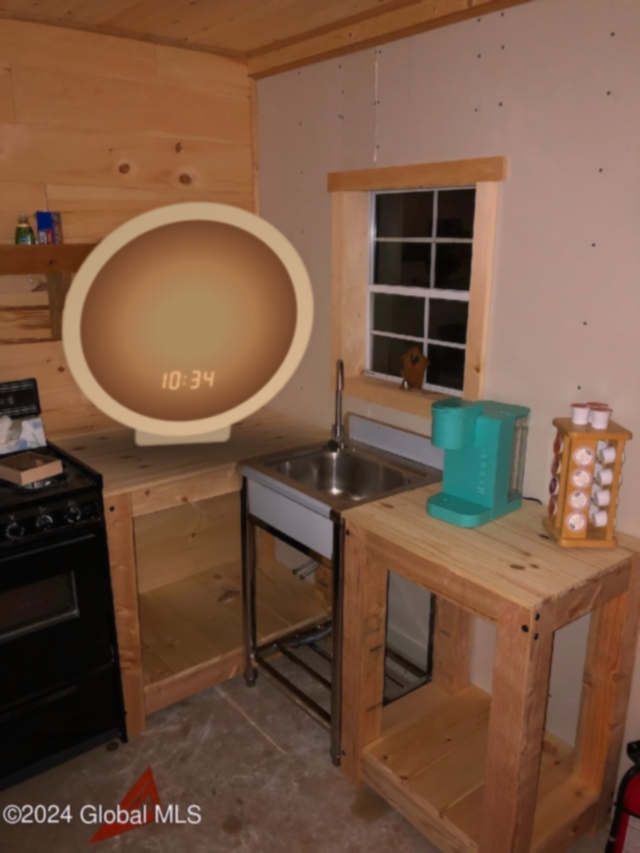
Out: **10:34**
